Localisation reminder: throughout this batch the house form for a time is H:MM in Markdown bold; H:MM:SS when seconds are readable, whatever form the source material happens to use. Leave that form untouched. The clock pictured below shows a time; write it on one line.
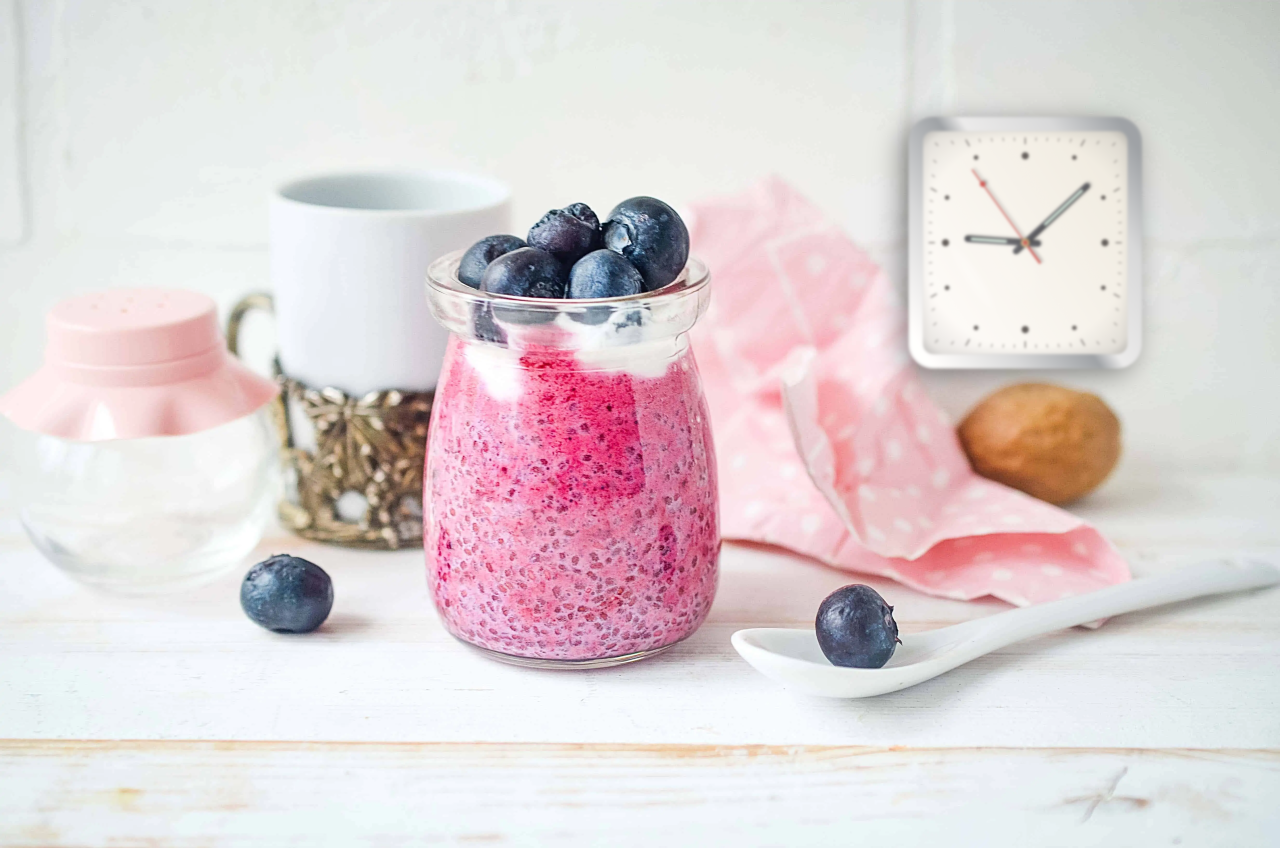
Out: **9:07:54**
